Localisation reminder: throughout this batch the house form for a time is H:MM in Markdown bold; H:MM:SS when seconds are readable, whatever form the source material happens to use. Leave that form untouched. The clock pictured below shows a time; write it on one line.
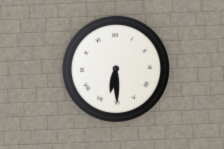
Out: **6:30**
